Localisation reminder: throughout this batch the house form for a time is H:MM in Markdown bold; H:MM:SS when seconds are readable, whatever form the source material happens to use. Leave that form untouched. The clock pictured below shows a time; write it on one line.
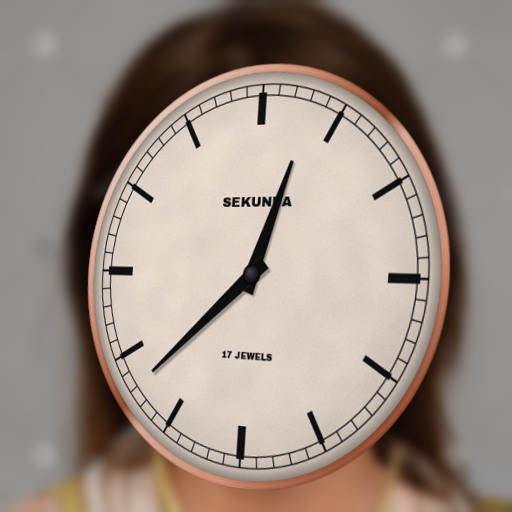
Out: **12:38**
